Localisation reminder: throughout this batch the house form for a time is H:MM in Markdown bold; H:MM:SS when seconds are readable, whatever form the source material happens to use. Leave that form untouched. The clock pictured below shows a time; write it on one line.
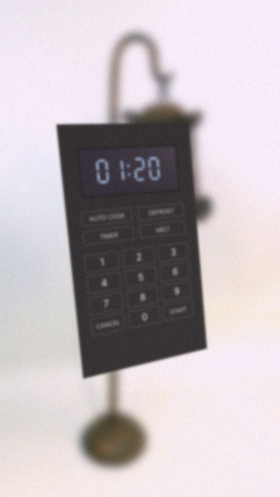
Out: **1:20**
